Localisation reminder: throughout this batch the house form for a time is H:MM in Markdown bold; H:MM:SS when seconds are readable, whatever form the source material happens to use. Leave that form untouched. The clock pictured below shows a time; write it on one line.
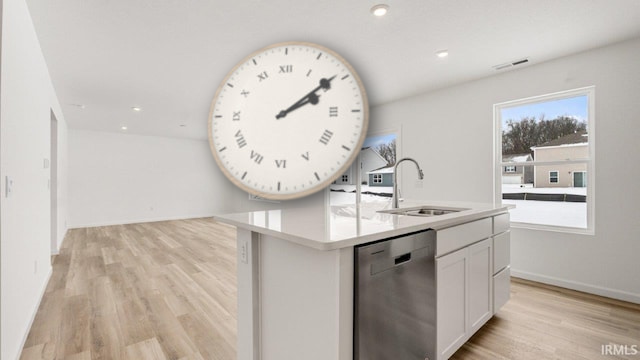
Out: **2:09**
